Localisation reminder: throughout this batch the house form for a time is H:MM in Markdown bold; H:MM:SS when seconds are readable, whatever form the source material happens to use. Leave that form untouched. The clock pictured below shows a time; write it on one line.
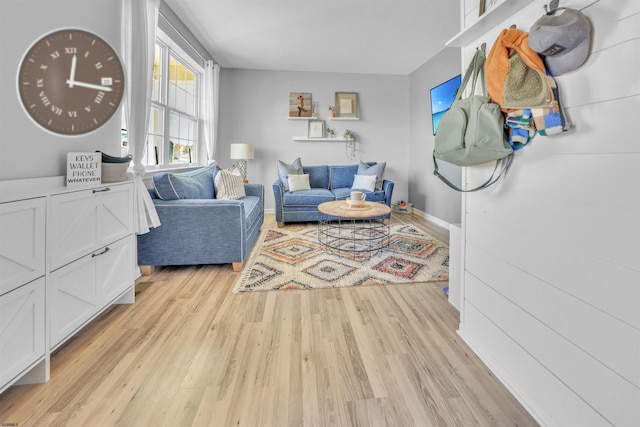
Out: **12:17**
